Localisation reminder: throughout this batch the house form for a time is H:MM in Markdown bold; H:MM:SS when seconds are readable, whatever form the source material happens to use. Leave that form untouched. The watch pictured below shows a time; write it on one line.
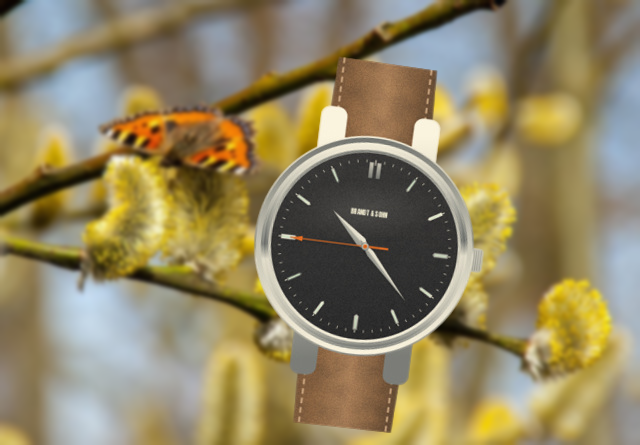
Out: **10:22:45**
